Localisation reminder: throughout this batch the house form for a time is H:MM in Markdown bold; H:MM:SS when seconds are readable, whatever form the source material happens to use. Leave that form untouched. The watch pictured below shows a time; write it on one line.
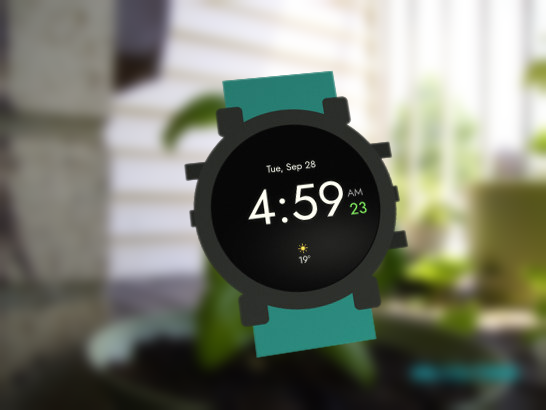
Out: **4:59:23**
